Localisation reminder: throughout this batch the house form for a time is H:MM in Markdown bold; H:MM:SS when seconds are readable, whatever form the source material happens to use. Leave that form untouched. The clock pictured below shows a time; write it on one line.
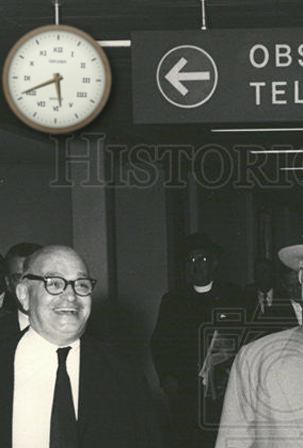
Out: **5:41**
